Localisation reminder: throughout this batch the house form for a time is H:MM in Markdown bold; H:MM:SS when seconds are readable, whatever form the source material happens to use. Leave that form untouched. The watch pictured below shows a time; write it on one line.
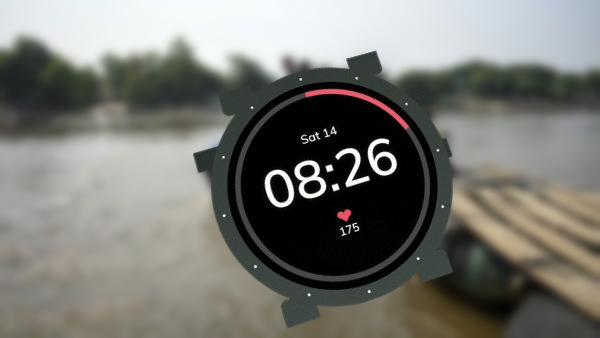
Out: **8:26**
